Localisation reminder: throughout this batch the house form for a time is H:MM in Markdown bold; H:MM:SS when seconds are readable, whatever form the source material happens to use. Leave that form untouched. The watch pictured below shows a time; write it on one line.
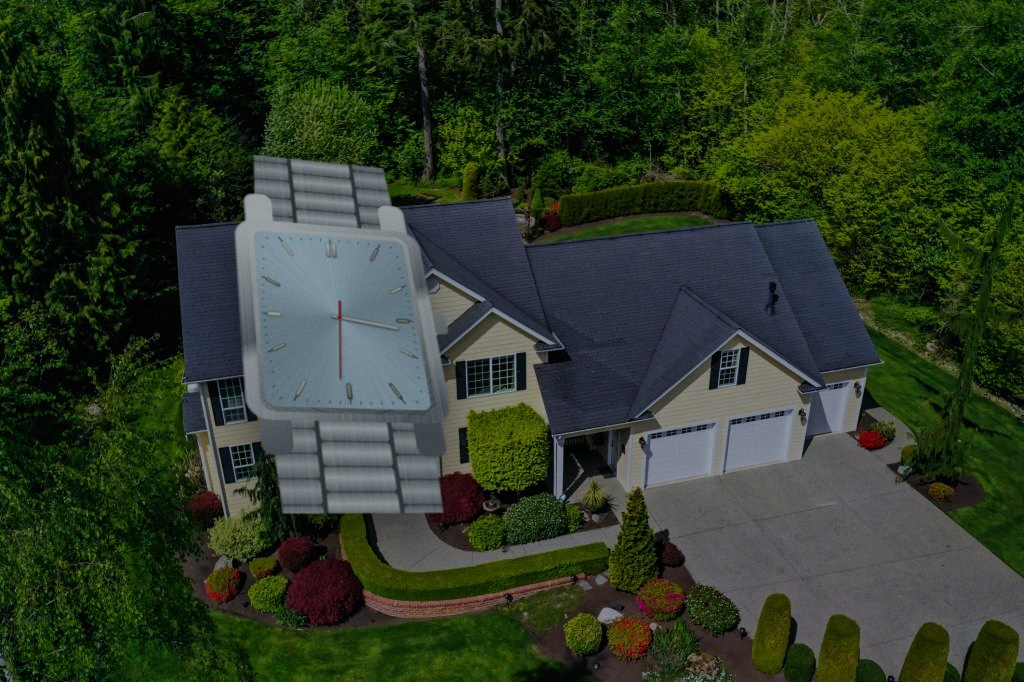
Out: **3:16:31**
